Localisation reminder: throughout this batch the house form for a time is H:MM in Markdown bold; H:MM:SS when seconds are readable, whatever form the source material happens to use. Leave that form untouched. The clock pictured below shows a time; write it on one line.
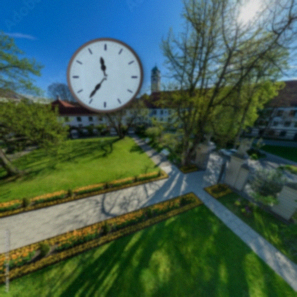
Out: **11:36**
